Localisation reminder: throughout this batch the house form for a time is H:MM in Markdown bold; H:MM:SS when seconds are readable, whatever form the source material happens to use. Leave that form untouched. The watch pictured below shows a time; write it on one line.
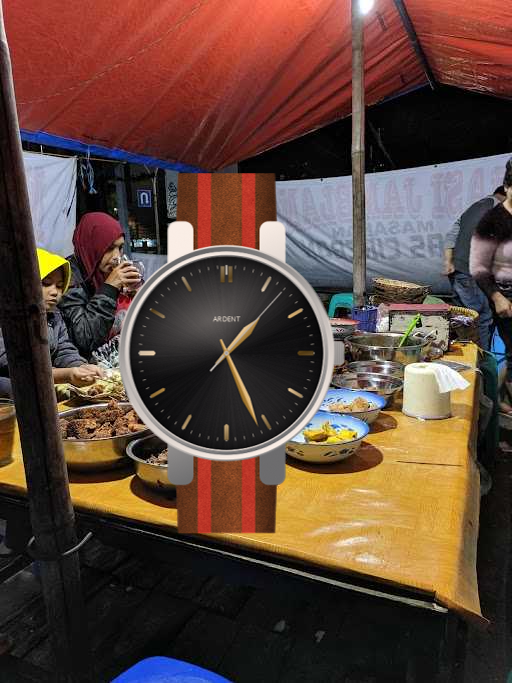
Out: **1:26:07**
